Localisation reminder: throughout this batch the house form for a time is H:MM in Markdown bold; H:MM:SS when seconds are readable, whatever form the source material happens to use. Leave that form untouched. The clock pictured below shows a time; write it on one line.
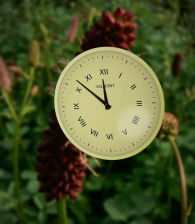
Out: **11:52**
